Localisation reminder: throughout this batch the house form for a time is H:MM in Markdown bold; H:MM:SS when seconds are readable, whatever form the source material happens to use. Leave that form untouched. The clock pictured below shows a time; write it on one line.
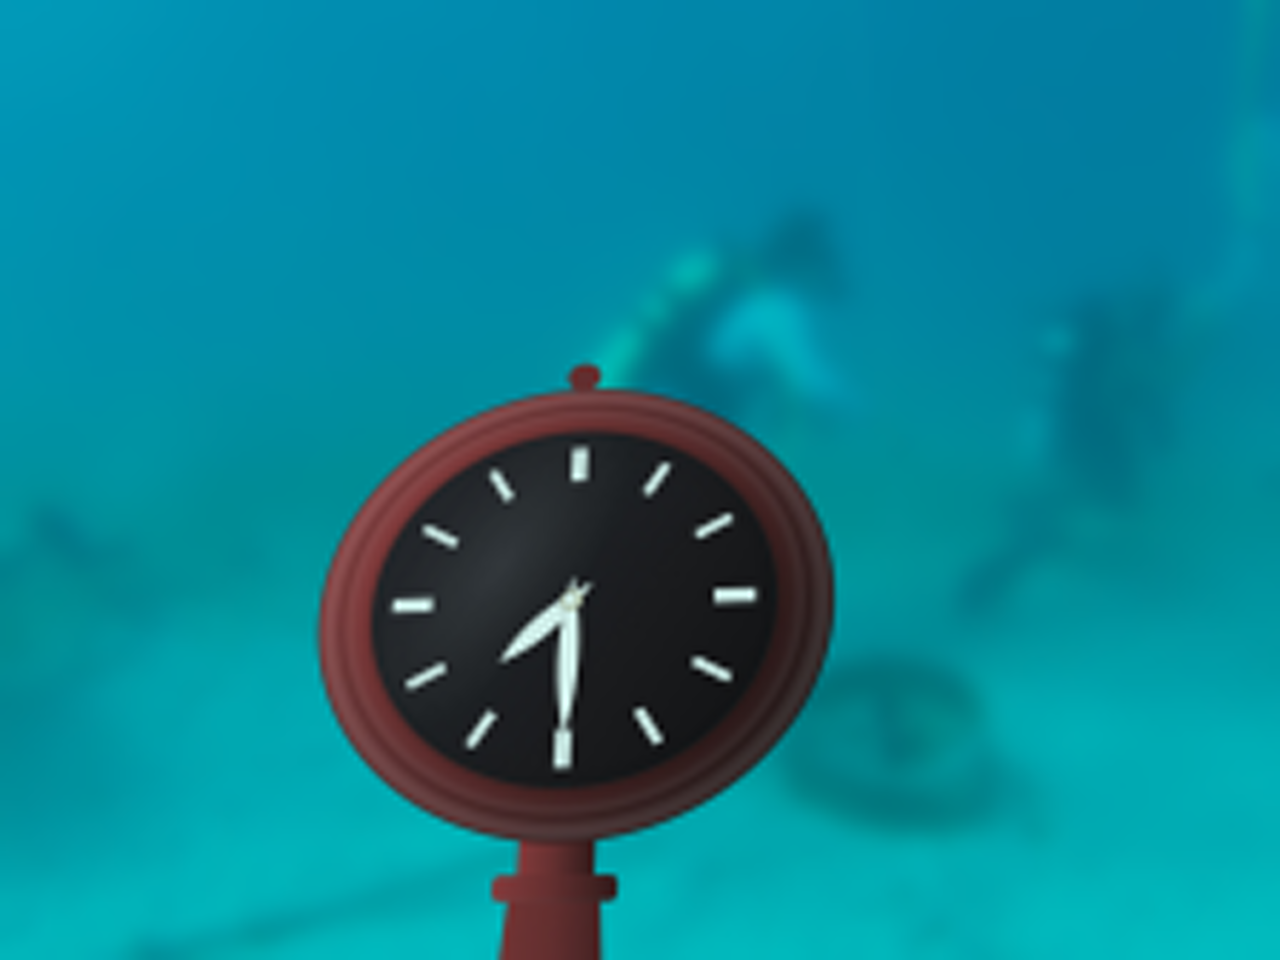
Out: **7:30**
